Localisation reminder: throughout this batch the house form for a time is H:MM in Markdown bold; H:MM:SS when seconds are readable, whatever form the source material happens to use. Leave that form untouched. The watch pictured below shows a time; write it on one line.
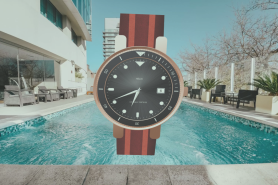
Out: **6:41**
